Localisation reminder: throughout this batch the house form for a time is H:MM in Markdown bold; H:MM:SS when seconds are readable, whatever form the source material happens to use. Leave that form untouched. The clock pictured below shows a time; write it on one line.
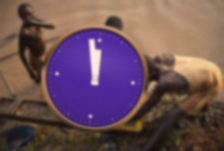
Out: **11:58**
